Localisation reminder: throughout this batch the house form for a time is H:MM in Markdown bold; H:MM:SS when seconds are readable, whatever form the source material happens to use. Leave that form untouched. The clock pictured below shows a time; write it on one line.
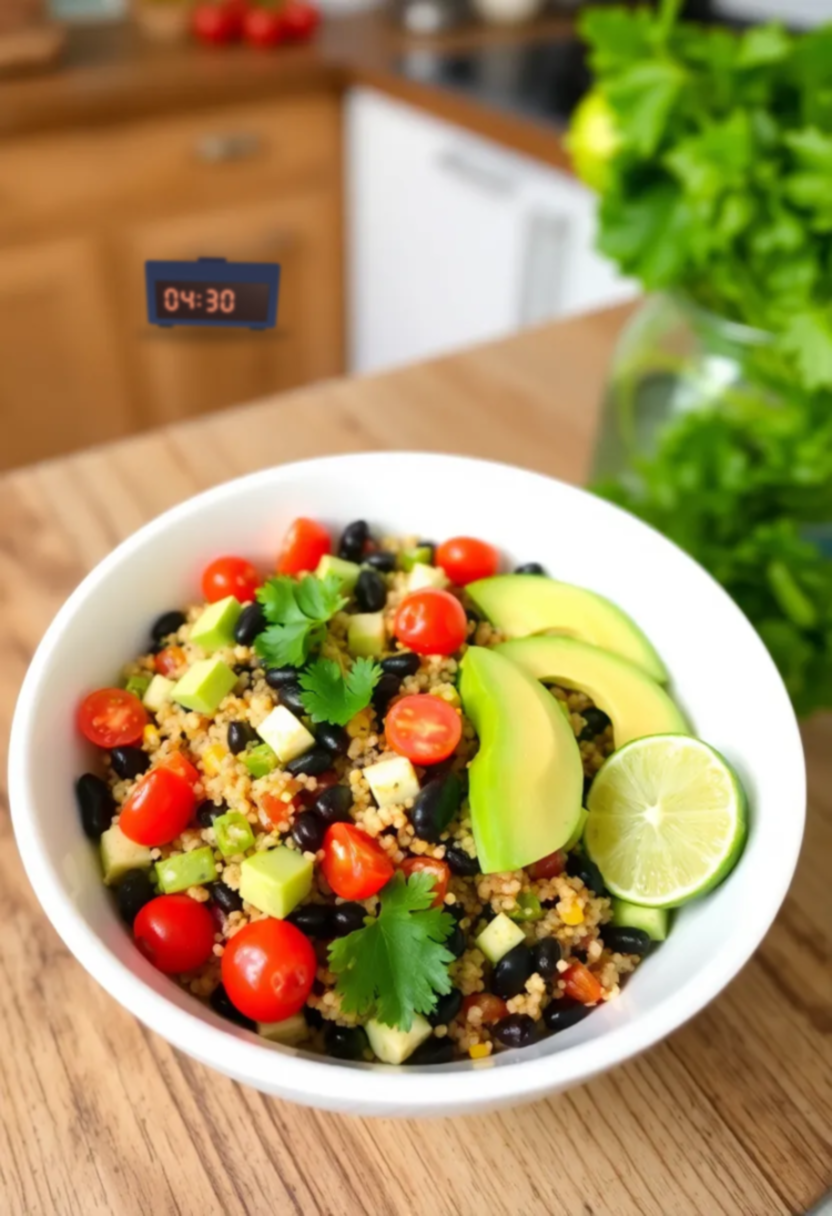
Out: **4:30**
